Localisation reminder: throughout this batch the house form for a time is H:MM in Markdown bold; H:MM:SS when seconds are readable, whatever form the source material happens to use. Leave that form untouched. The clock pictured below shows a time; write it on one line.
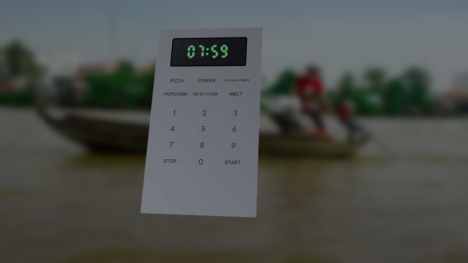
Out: **7:59**
